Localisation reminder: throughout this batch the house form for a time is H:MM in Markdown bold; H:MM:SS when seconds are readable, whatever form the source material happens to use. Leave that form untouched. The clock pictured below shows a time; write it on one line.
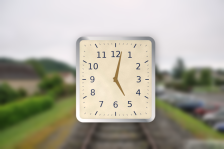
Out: **5:02**
